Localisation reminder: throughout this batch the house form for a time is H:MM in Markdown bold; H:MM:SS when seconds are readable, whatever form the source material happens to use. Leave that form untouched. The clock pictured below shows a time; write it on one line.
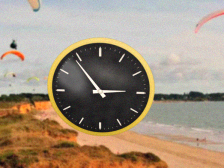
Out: **2:54**
